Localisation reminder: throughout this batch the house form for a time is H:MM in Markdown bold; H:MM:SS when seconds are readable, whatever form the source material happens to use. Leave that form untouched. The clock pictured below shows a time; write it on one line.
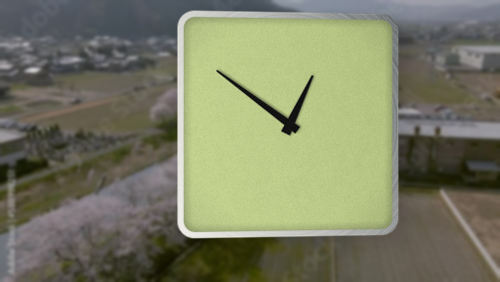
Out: **12:51**
